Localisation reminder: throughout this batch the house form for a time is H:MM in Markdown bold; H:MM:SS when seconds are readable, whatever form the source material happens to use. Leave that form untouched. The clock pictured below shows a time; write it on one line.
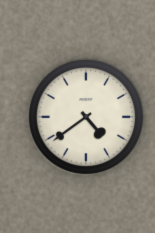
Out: **4:39**
